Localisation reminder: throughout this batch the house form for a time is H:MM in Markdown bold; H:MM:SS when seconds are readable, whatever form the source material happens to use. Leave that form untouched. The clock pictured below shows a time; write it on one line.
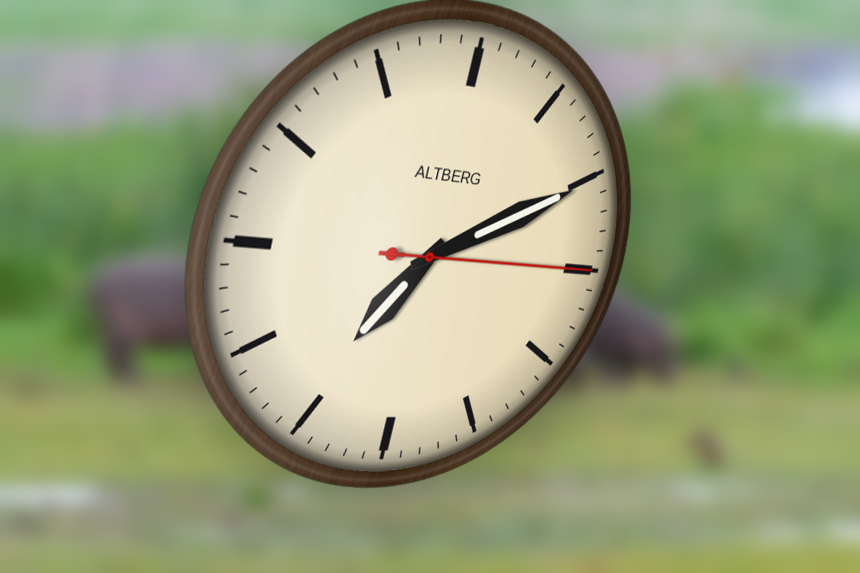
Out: **7:10:15**
